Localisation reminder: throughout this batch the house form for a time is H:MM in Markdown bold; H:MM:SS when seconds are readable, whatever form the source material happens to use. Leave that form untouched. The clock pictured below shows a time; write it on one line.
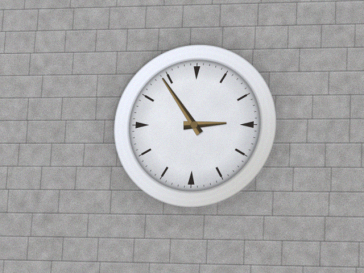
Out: **2:54**
